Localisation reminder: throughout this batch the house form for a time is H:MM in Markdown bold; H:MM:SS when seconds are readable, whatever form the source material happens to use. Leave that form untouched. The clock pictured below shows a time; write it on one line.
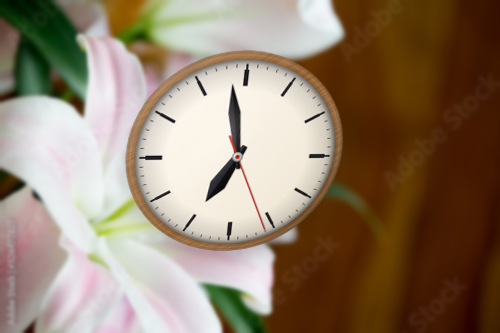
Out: **6:58:26**
